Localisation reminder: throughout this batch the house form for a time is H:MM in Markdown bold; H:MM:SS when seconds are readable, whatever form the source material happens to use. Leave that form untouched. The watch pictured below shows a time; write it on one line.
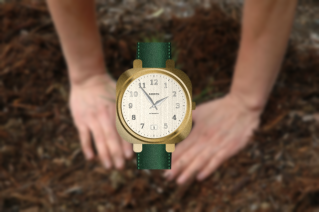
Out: **1:54**
